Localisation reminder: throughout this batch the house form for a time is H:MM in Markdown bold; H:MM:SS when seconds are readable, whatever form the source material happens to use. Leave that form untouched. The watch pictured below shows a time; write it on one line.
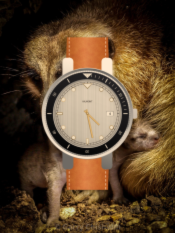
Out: **4:28**
